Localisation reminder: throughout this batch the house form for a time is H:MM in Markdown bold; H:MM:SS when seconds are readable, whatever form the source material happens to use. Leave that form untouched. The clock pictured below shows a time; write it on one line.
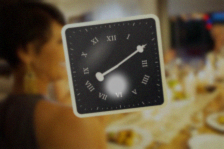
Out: **8:10**
